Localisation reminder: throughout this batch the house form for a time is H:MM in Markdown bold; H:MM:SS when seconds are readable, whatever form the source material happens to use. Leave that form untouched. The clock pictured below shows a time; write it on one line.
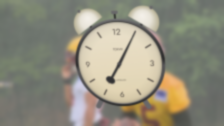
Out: **7:05**
